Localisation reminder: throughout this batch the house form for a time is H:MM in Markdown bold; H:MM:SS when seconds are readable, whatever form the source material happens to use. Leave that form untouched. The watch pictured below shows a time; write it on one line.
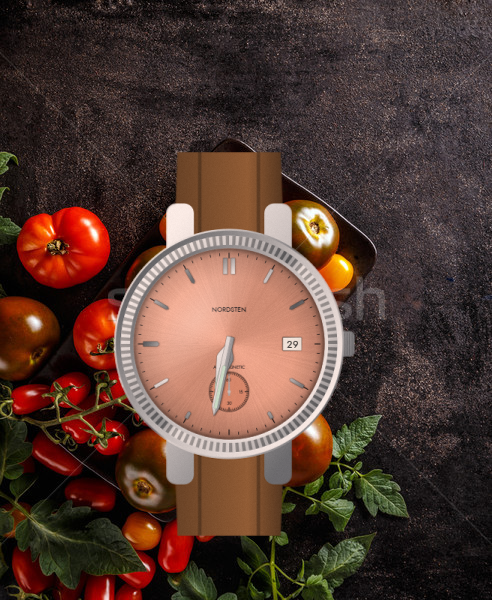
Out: **6:32**
